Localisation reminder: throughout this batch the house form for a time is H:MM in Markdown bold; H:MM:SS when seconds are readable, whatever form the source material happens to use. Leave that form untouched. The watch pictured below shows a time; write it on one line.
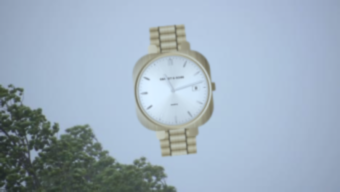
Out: **11:13**
